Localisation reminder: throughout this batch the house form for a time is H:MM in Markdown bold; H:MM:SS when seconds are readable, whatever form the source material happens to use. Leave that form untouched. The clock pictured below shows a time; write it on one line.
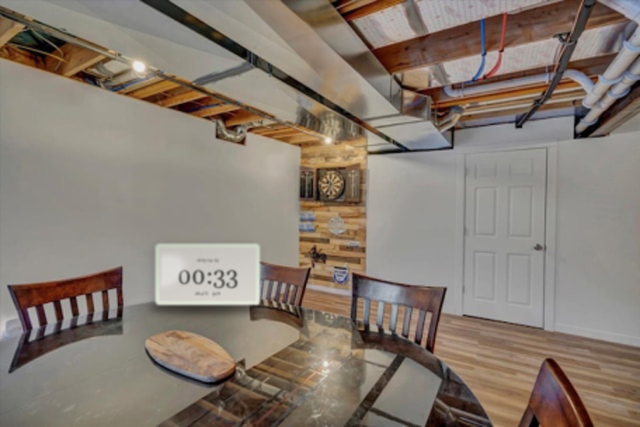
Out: **0:33**
